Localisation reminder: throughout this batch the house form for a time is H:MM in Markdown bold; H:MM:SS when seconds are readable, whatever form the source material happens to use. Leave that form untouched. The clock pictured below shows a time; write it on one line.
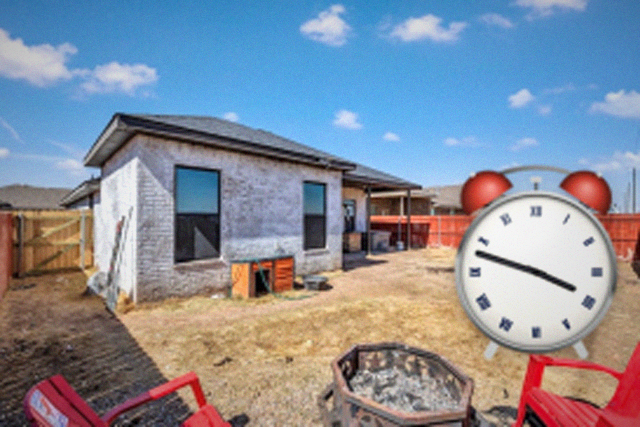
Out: **3:48**
